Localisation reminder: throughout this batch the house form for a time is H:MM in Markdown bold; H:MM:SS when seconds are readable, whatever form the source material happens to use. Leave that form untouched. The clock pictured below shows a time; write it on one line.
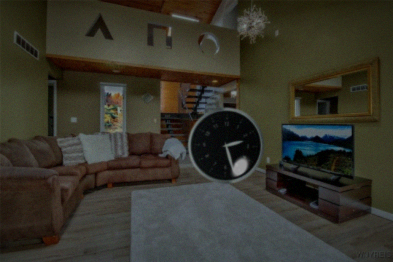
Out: **2:27**
